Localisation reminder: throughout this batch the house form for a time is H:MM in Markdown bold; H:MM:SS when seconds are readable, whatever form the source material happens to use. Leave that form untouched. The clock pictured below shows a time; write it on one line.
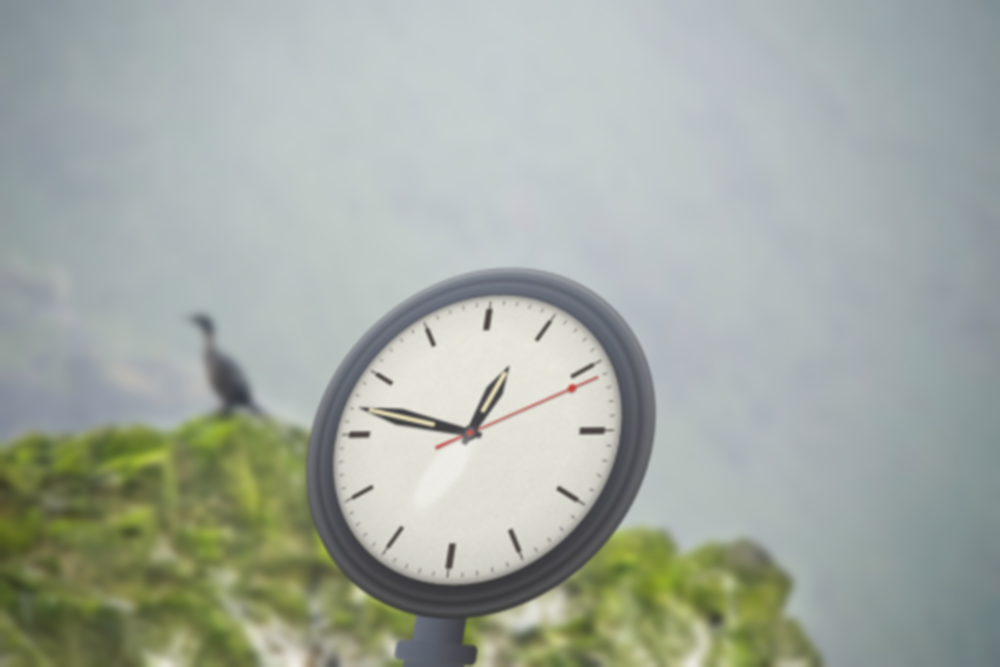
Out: **12:47:11**
